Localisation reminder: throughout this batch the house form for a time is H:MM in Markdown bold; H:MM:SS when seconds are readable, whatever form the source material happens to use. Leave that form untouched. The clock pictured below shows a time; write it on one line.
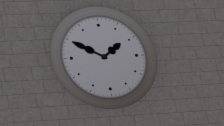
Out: **1:50**
